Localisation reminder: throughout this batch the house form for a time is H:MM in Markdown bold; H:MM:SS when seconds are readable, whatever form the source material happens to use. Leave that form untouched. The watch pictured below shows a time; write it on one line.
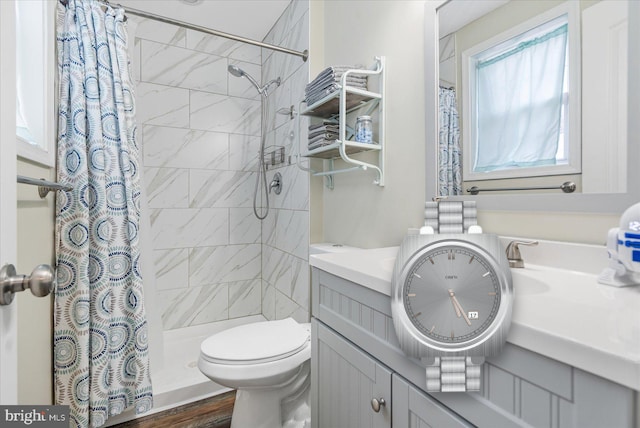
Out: **5:25**
